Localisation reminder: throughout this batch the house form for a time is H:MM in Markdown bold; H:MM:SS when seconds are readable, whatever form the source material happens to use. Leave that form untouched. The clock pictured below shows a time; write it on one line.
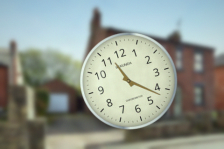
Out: **11:22**
